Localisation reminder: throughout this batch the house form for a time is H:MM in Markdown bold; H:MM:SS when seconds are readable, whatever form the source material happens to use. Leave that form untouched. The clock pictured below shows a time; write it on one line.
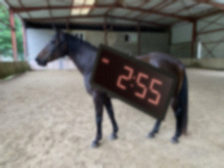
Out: **2:55**
